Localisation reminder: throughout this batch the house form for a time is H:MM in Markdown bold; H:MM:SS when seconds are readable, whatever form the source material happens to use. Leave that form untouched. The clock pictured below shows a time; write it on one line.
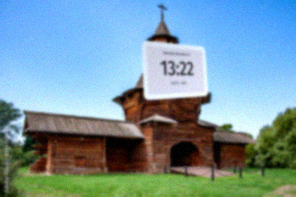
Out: **13:22**
